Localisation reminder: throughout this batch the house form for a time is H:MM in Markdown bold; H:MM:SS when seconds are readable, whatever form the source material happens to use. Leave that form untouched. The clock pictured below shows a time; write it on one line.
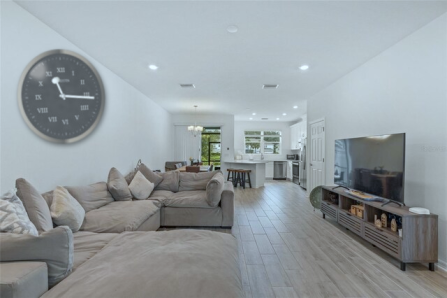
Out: **11:16**
